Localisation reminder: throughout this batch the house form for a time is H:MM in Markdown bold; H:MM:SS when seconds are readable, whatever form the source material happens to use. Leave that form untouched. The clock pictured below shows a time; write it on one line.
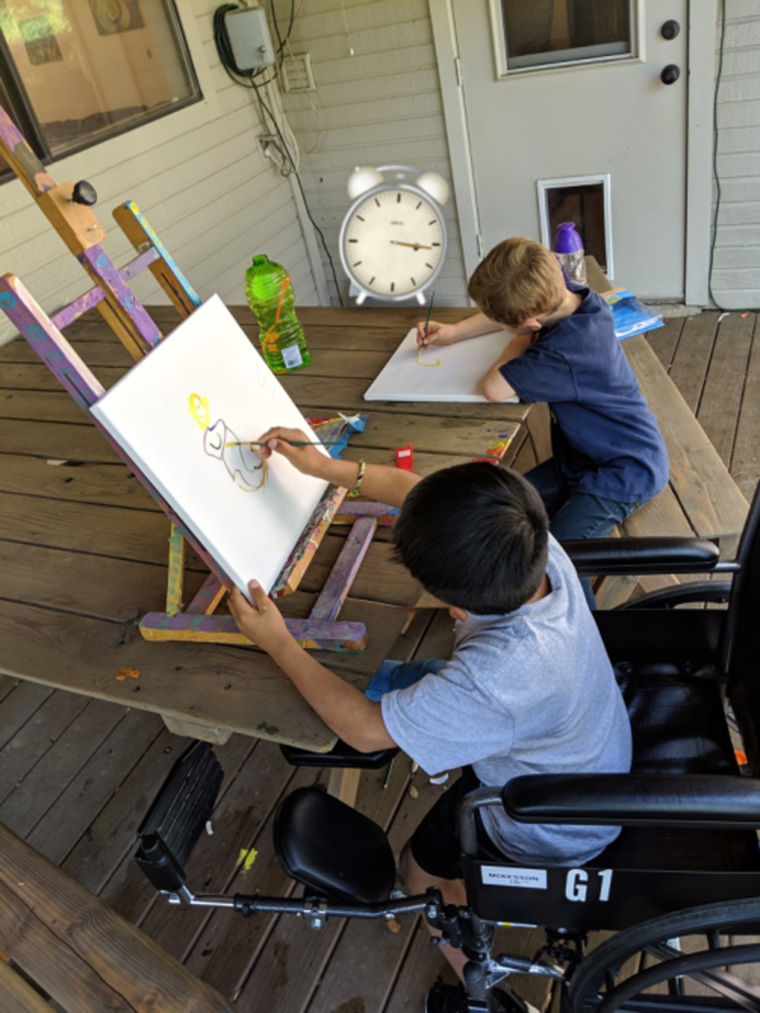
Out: **3:16**
